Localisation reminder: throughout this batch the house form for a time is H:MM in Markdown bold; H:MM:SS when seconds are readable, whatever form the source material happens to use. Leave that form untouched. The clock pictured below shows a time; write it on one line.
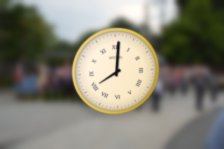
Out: **8:01**
